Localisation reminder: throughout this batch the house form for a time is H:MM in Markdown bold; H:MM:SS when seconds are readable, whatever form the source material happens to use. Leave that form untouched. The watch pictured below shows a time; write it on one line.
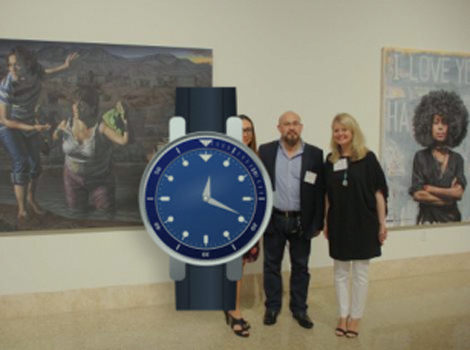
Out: **12:19**
